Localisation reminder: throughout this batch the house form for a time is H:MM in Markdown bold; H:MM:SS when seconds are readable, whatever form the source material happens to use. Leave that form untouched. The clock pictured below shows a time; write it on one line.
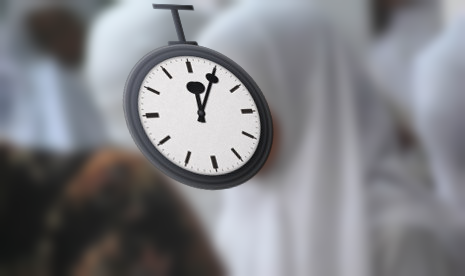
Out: **12:05**
